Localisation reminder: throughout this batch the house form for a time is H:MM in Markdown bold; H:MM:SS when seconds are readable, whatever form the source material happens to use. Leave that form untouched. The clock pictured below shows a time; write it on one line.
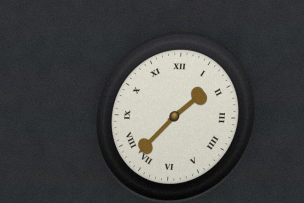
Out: **1:37**
